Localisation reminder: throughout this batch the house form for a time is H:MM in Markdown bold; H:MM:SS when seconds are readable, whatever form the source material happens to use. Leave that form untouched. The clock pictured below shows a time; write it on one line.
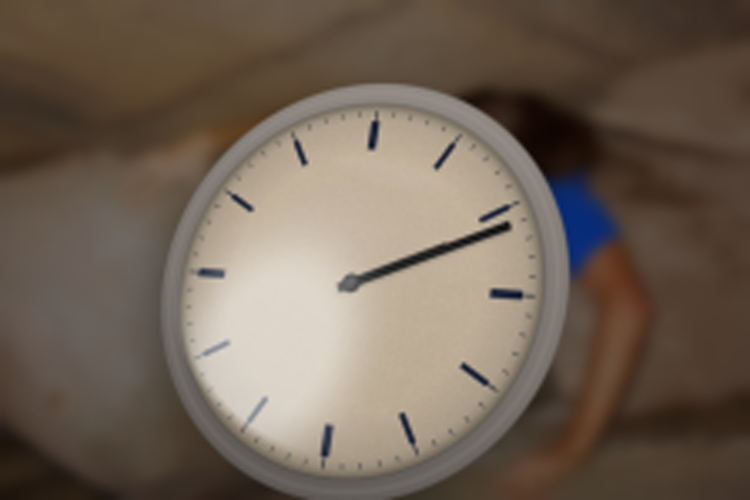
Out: **2:11**
